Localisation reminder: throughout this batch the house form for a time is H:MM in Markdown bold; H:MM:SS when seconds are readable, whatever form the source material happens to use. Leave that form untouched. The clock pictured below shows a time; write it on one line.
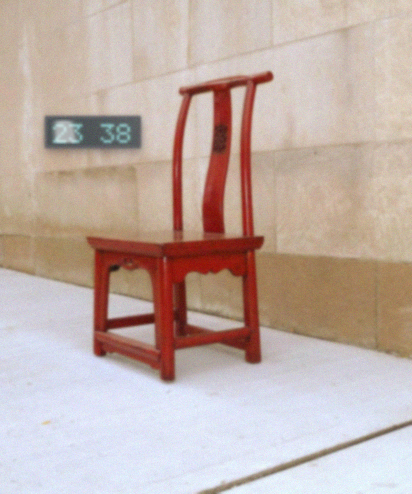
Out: **23:38**
